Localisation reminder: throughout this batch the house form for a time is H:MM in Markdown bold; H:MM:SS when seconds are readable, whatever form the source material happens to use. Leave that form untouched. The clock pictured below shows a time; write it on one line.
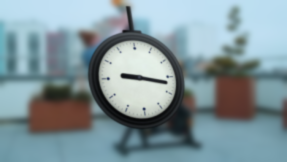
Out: **9:17**
